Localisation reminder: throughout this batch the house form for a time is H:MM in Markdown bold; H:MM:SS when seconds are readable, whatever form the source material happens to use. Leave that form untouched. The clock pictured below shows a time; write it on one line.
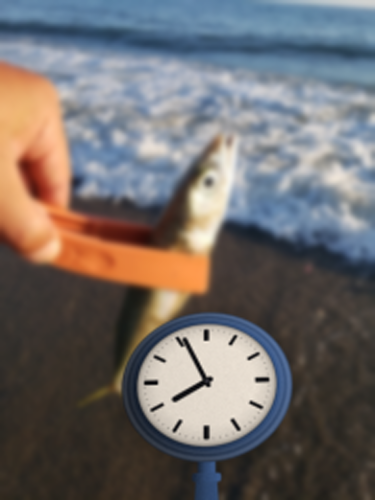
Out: **7:56**
